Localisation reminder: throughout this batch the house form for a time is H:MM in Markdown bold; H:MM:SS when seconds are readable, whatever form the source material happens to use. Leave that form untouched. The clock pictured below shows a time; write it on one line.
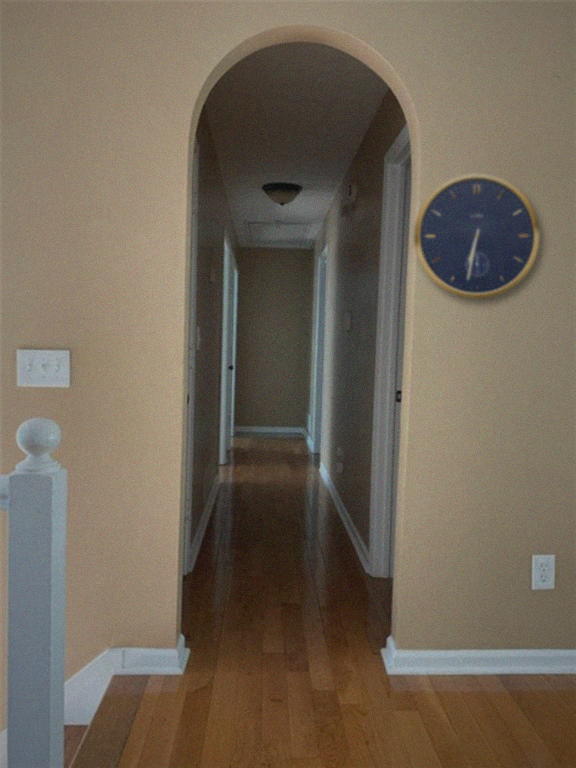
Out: **6:32**
